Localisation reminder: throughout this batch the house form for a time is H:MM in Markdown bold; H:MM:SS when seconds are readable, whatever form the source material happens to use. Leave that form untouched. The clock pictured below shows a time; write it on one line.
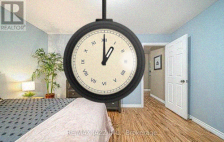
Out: **1:00**
